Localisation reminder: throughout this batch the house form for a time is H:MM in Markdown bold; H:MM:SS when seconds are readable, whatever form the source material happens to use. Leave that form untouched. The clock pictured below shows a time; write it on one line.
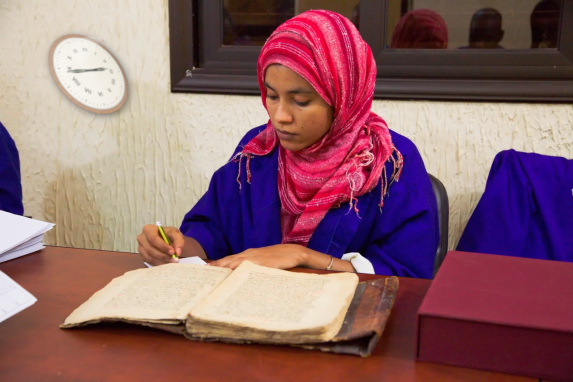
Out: **2:44**
